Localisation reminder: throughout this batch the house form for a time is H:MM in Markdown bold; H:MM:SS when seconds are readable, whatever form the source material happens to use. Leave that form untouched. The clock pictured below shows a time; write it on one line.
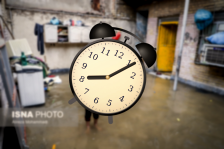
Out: **8:06**
